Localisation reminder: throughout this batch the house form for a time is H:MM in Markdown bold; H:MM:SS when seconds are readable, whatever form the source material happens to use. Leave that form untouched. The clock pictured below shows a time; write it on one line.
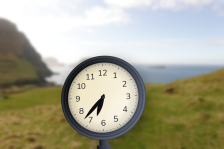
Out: **6:37**
